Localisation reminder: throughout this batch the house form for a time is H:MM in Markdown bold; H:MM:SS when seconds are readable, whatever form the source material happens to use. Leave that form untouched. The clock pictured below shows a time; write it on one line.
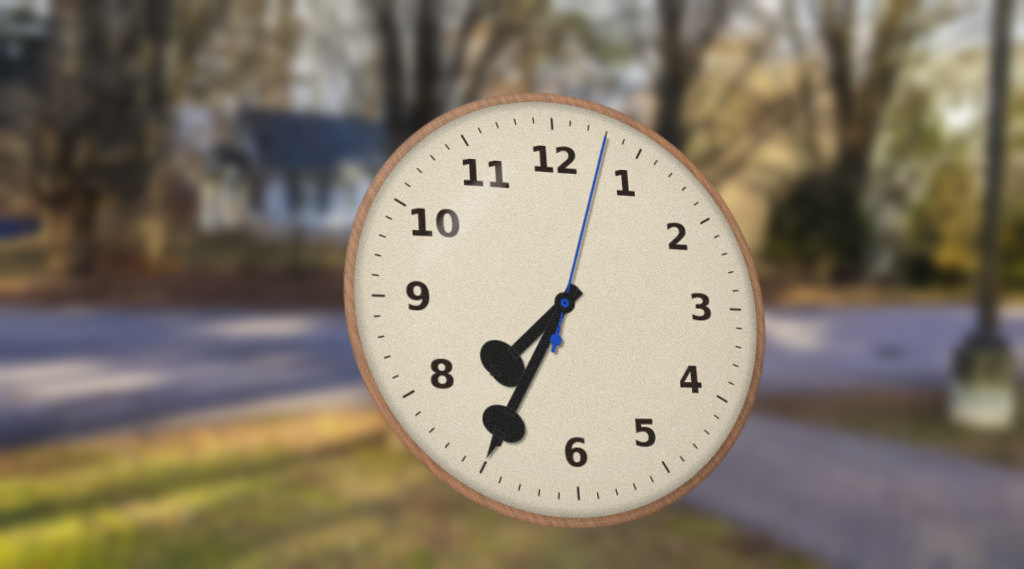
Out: **7:35:03**
